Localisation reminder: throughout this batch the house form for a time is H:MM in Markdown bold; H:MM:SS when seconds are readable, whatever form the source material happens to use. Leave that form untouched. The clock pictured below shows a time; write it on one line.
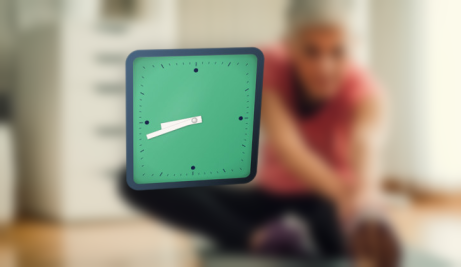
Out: **8:42**
